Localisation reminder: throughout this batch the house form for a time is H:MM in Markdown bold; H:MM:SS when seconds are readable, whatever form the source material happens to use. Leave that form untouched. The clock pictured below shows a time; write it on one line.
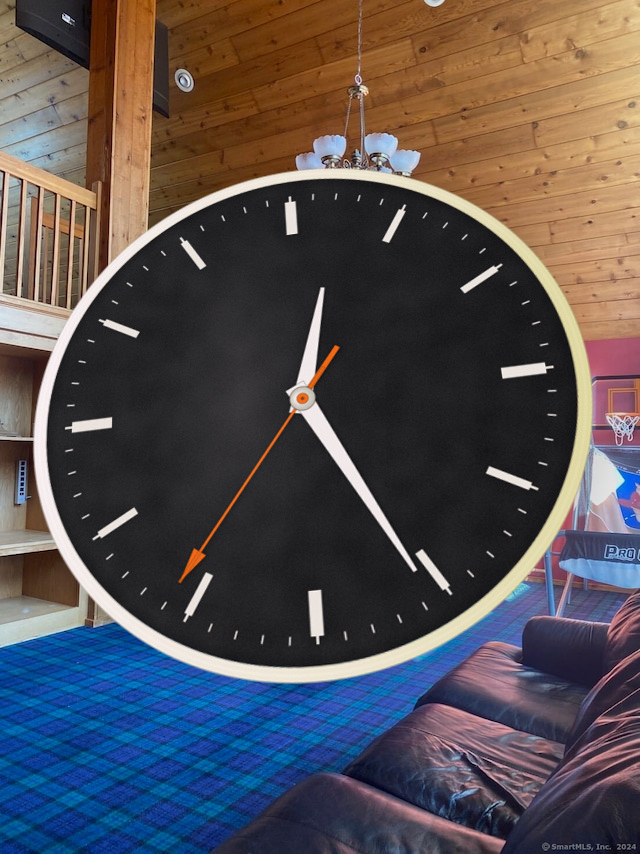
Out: **12:25:36**
